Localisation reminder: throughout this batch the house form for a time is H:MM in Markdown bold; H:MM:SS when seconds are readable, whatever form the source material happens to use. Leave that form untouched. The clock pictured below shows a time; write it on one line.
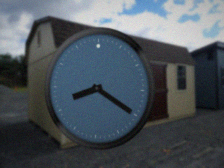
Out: **8:20**
